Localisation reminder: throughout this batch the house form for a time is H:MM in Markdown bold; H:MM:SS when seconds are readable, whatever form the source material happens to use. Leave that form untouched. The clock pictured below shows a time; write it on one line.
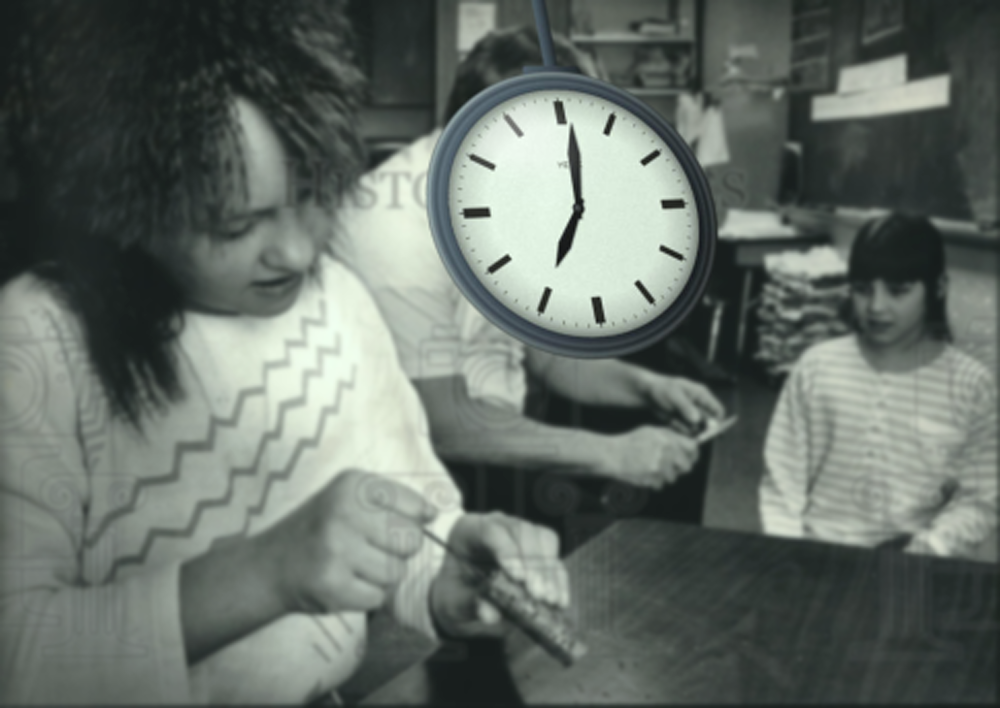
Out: **7:01**
